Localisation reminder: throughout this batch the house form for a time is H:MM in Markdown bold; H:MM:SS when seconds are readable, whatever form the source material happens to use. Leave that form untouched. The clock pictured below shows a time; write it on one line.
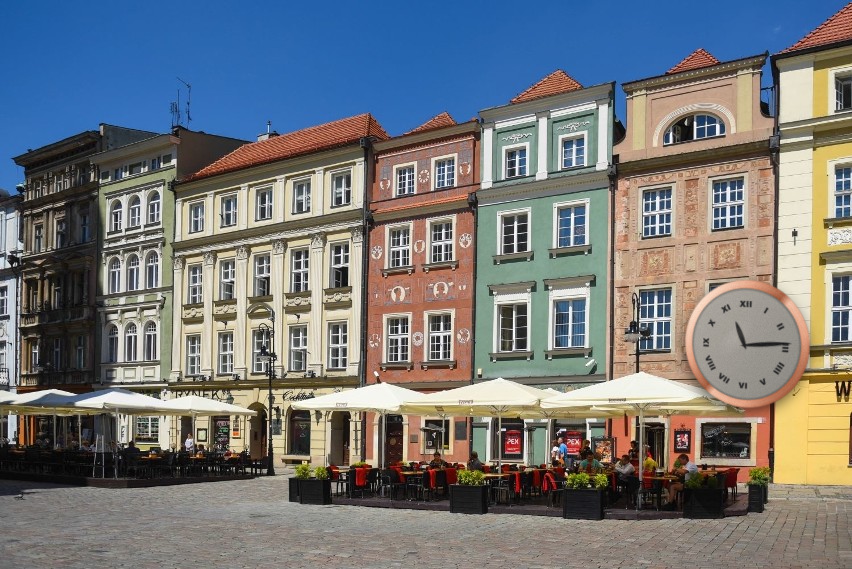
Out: **11:14**
